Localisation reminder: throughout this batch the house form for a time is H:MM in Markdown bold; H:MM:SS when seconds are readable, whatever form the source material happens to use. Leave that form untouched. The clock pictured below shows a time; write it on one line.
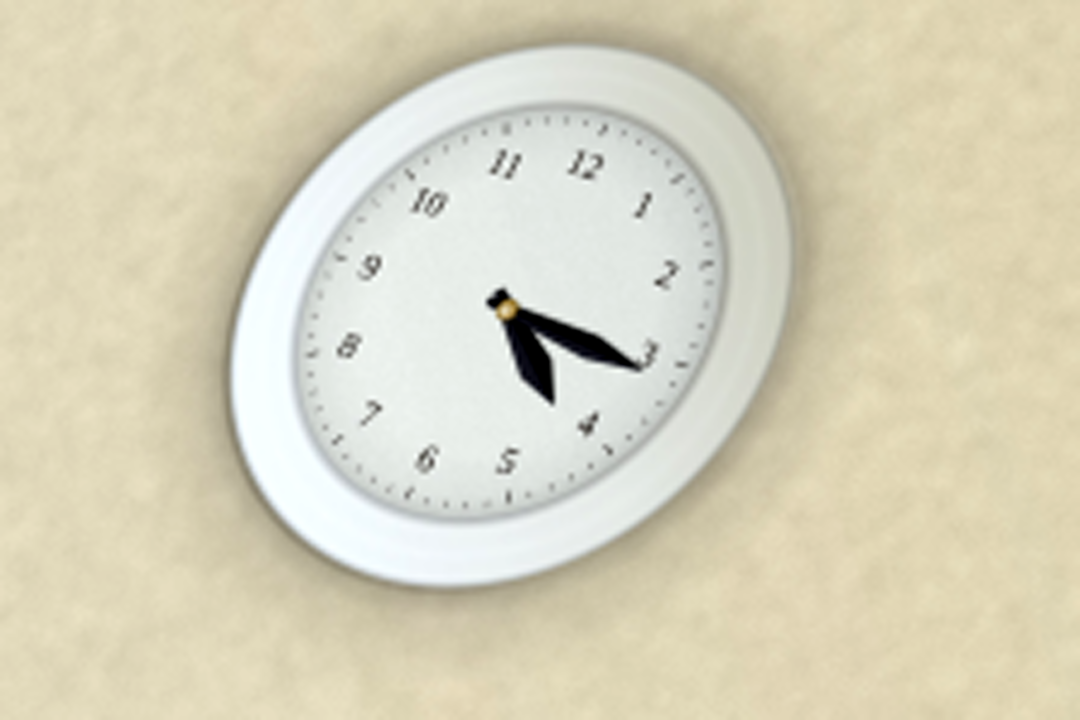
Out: **4:16**
